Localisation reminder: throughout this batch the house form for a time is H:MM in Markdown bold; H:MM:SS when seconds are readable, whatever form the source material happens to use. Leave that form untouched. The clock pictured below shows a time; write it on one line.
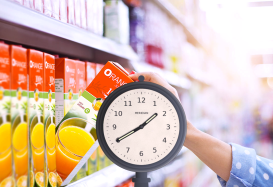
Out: **1:40**
